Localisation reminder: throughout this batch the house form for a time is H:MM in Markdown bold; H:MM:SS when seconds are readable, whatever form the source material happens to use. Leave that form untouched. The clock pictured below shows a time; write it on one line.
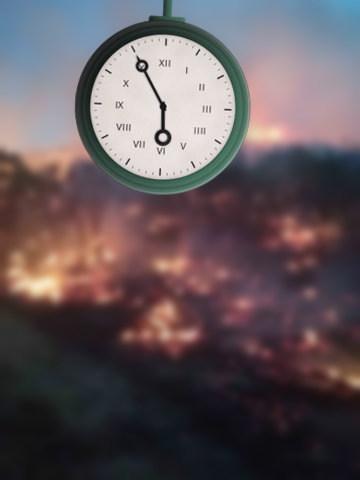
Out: **5:55**
